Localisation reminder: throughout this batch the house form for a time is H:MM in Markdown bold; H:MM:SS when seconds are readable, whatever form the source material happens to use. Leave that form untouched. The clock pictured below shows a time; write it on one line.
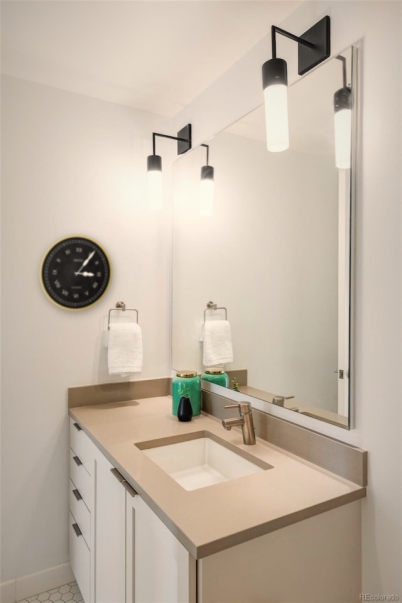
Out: **3:06**
